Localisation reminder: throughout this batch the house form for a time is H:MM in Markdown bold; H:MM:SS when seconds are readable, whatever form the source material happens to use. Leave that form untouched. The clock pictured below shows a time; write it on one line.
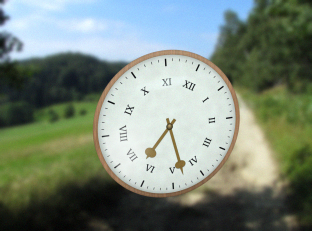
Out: **6:23**
